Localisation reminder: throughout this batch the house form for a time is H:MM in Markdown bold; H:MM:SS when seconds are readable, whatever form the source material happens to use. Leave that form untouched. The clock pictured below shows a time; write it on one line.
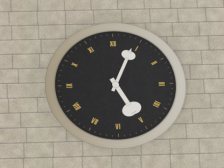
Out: **5:04**
